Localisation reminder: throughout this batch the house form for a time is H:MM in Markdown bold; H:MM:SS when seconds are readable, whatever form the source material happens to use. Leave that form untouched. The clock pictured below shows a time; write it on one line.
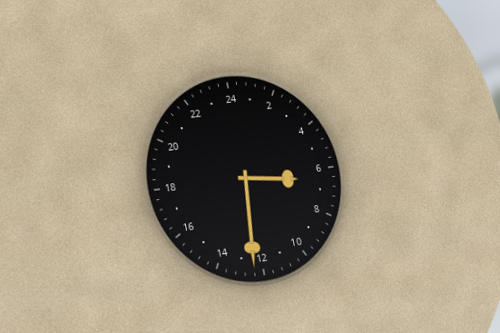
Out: **6:31**
